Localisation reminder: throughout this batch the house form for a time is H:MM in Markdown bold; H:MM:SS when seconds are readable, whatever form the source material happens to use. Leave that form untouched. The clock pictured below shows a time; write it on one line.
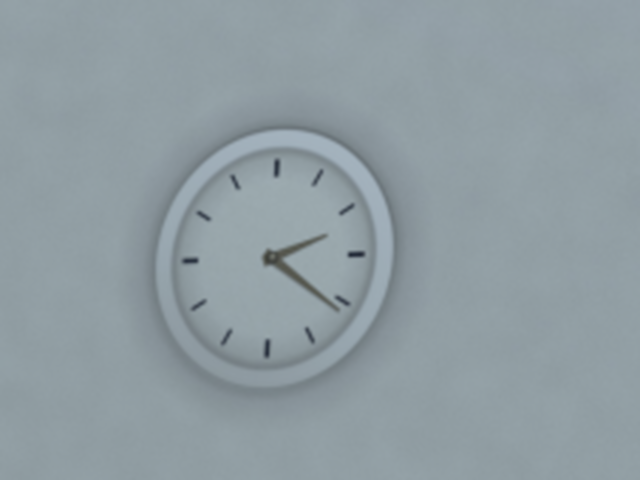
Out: **2:21**
